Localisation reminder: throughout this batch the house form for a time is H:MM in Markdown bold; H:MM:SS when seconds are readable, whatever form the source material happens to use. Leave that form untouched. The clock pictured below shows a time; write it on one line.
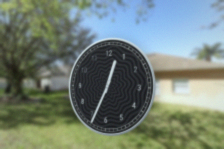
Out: **12:34**
